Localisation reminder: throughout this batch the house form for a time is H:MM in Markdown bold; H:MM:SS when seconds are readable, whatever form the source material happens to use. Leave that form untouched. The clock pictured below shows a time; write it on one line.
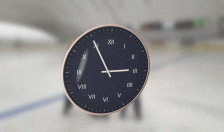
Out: **2:55**
